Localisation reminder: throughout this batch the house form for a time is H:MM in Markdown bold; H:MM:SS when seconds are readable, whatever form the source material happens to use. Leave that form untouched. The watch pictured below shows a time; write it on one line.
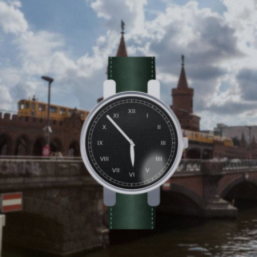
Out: **5:53**
